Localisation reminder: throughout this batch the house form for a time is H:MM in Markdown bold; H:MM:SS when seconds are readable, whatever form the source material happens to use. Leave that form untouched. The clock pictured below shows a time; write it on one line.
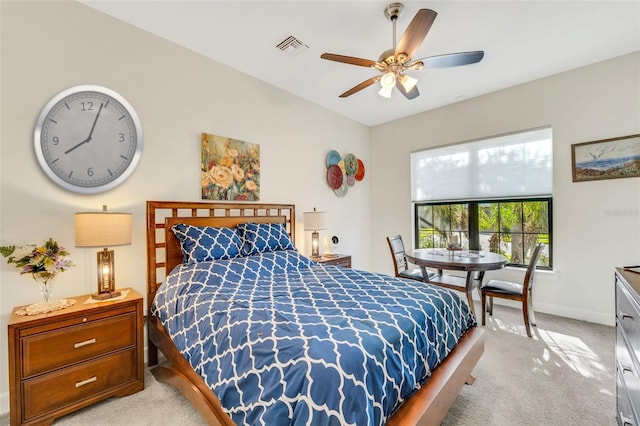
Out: **8:04**
